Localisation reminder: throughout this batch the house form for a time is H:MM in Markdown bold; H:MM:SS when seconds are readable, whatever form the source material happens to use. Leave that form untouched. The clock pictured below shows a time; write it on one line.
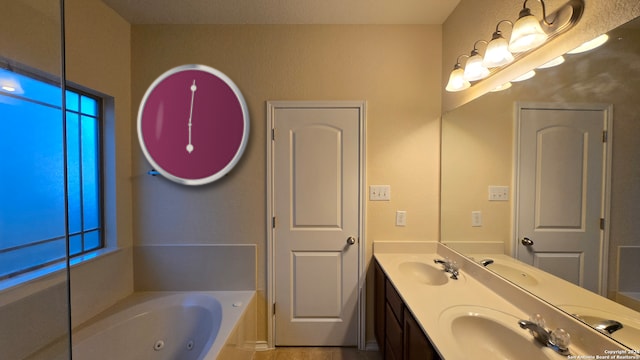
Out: **6:01**
